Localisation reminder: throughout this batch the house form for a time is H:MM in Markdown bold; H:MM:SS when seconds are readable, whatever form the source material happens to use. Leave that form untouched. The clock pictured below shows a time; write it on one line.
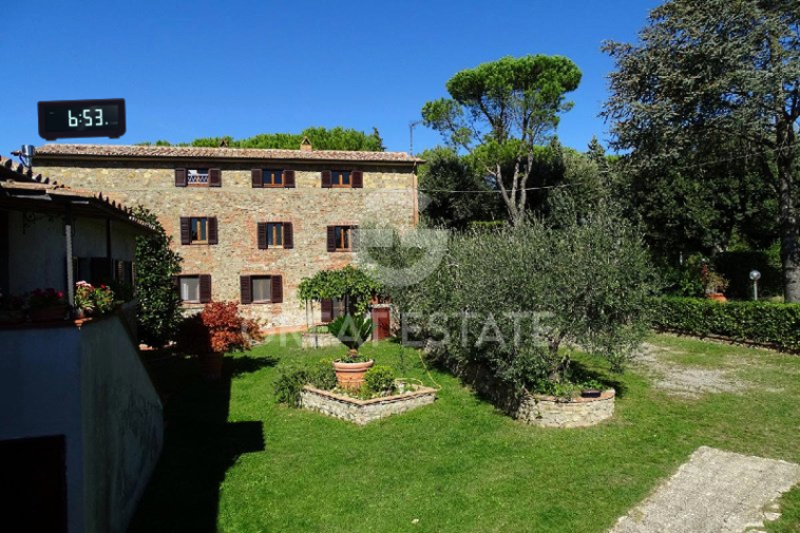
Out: **6:53**
